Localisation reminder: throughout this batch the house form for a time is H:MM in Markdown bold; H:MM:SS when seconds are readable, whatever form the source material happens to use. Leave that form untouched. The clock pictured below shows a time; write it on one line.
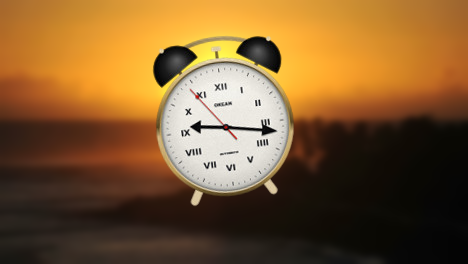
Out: **9:16:54**
